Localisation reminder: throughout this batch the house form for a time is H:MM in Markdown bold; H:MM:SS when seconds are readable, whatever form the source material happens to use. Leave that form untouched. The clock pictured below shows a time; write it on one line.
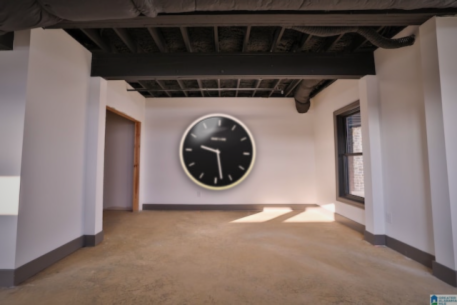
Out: **9:28**
